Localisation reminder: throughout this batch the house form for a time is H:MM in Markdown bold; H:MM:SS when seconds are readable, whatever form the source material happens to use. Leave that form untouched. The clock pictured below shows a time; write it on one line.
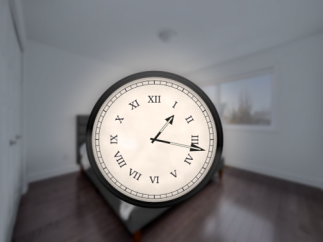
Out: **1:17**
